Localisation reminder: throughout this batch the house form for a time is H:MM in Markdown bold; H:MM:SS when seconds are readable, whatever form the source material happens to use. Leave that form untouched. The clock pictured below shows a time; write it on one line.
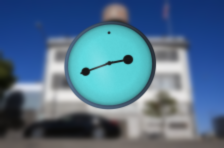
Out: **2:42**
